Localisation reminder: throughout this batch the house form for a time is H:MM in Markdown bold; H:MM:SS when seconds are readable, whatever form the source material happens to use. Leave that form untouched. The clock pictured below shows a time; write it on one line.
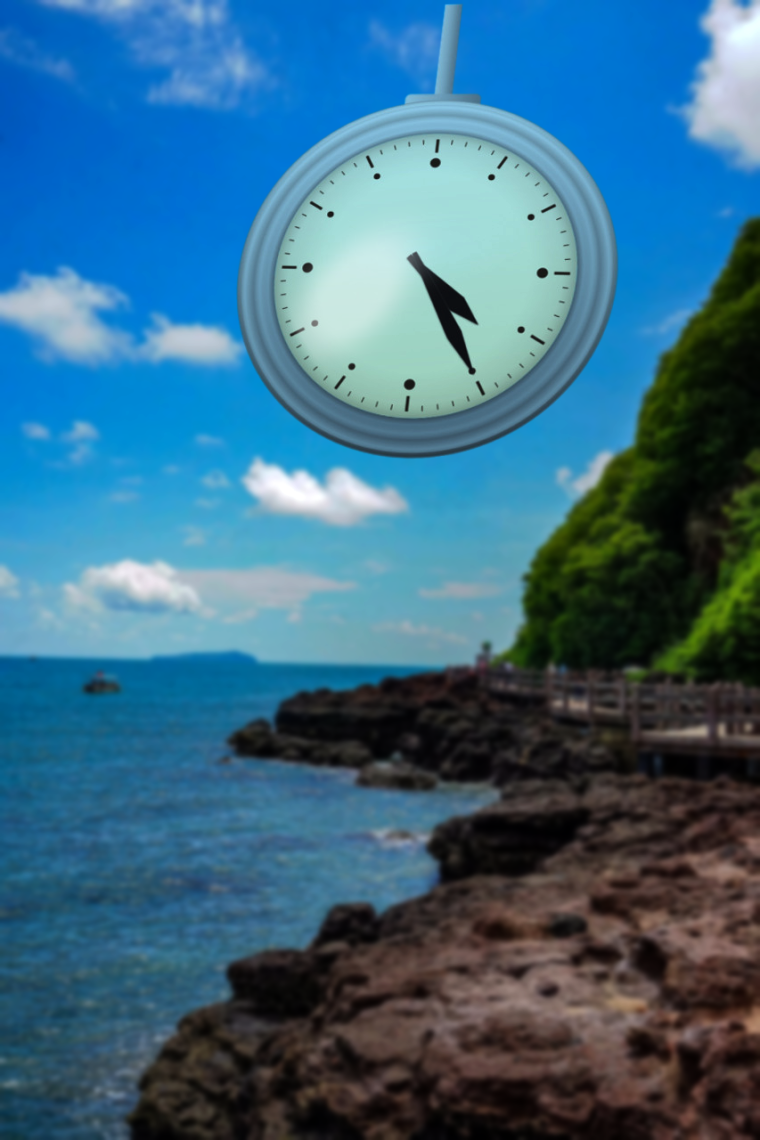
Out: **4:25**
